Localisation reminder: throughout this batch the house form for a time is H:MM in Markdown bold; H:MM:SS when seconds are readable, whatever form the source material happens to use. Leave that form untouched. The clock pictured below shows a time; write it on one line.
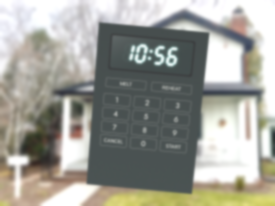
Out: **10:56**
